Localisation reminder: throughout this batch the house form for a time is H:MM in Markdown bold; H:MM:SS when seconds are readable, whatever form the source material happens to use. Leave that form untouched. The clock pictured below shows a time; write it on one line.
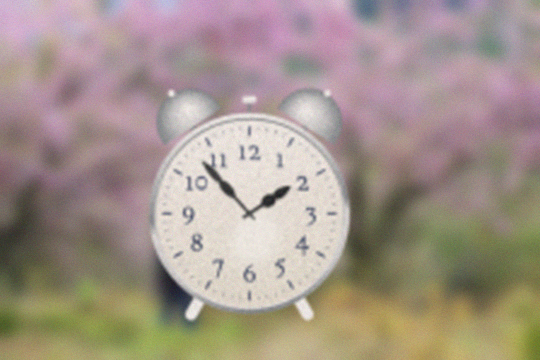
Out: **1:53**
